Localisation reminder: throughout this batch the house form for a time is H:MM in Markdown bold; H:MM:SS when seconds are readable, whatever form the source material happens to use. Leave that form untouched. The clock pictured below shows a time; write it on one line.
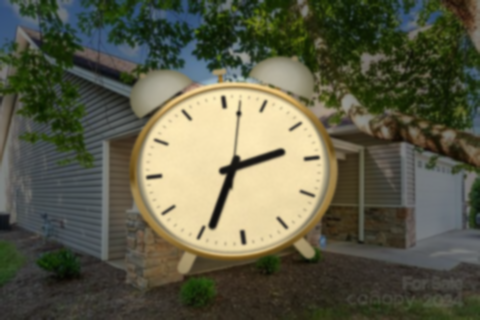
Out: **2:34:02**
